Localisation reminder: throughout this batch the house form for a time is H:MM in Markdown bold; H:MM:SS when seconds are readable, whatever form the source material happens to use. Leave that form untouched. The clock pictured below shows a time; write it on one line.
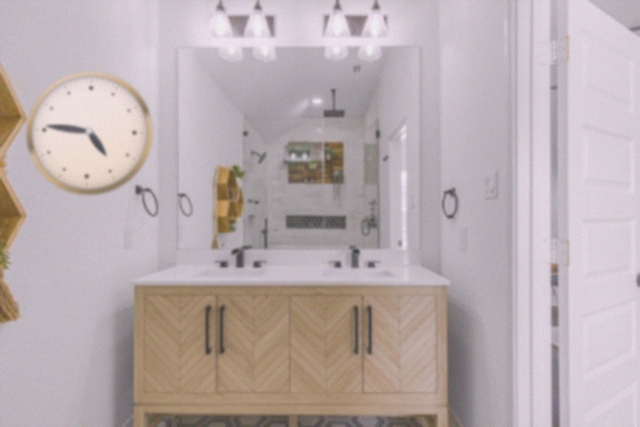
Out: **4:46**
